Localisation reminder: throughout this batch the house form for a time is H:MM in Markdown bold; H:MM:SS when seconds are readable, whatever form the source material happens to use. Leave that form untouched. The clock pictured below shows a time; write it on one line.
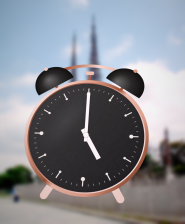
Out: **5:00**
